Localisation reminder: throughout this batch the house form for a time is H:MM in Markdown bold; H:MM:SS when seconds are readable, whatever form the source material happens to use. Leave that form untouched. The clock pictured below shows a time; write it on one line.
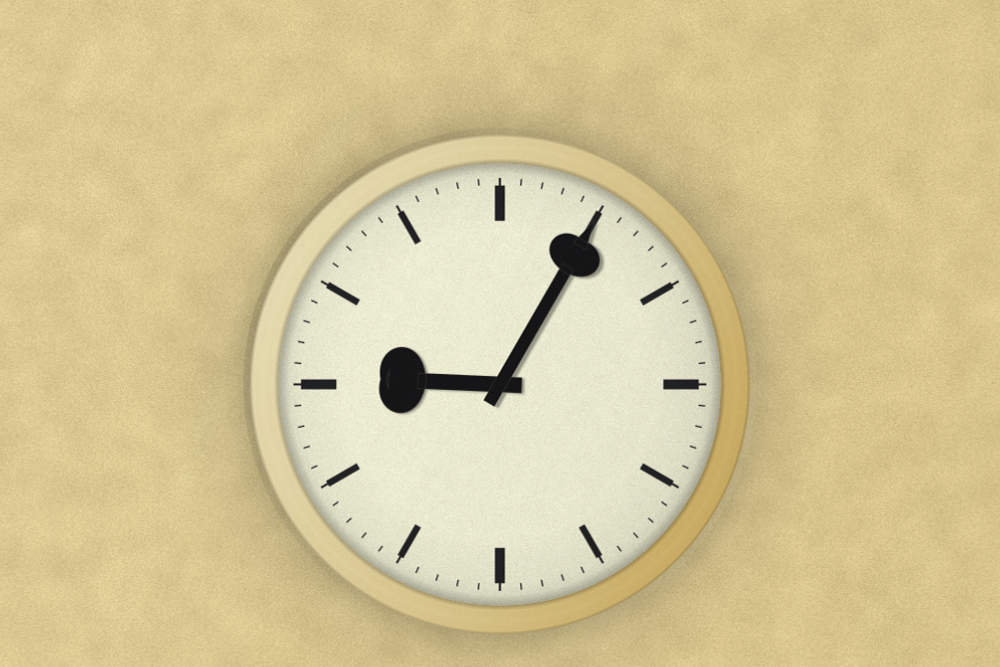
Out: **9:05**
